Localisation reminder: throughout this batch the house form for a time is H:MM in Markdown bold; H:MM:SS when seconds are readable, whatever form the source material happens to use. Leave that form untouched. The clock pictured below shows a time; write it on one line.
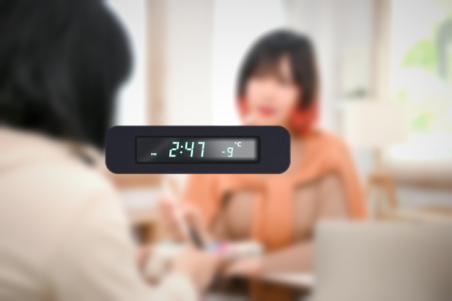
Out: **2:47**
